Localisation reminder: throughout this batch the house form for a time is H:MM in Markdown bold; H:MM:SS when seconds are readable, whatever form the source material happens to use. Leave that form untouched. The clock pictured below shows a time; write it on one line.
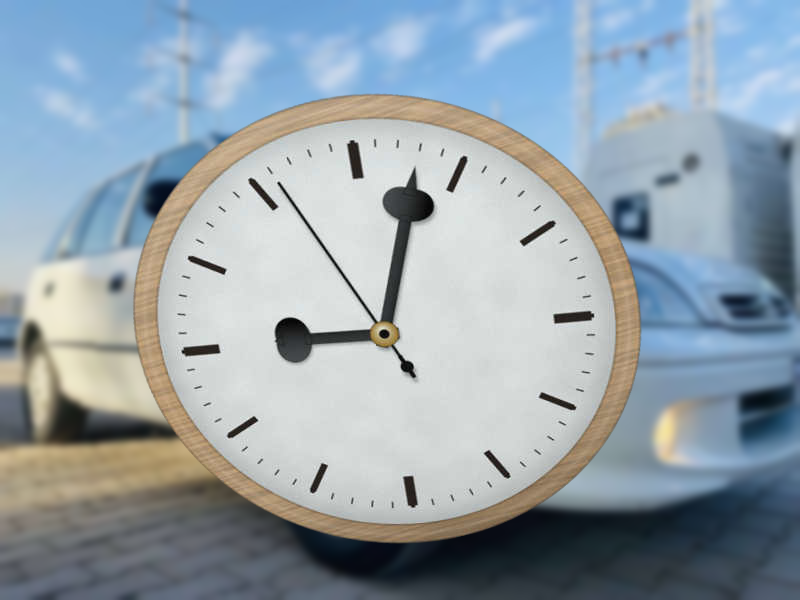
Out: **9:02:56**
